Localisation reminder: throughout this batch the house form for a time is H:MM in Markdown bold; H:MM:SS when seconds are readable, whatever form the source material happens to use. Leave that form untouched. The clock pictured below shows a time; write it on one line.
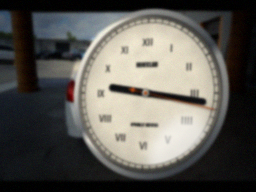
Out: **9:16:17**
